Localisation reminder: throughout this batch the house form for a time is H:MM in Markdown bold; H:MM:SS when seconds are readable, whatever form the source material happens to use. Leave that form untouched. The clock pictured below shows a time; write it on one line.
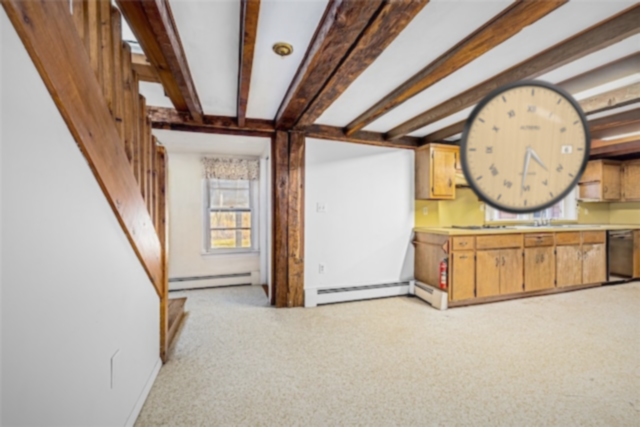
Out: **4:31**
